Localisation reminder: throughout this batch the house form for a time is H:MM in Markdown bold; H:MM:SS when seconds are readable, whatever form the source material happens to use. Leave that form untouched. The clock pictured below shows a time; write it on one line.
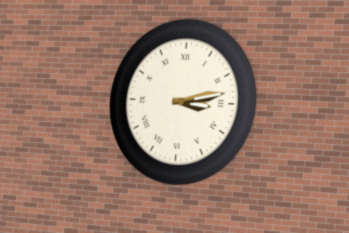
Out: **3:13**
